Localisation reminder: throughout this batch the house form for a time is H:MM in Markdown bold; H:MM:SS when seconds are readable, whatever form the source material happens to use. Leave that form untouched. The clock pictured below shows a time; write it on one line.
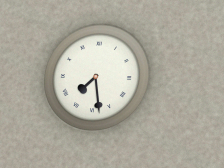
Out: **7:28**
